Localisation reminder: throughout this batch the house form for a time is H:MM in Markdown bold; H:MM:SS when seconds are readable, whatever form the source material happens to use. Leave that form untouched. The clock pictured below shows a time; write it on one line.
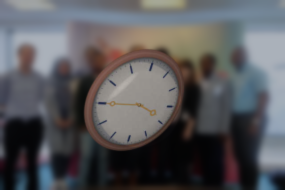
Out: **3:45**
